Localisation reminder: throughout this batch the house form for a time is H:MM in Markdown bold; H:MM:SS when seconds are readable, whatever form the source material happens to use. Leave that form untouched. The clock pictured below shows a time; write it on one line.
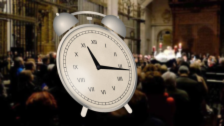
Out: **11:16**
